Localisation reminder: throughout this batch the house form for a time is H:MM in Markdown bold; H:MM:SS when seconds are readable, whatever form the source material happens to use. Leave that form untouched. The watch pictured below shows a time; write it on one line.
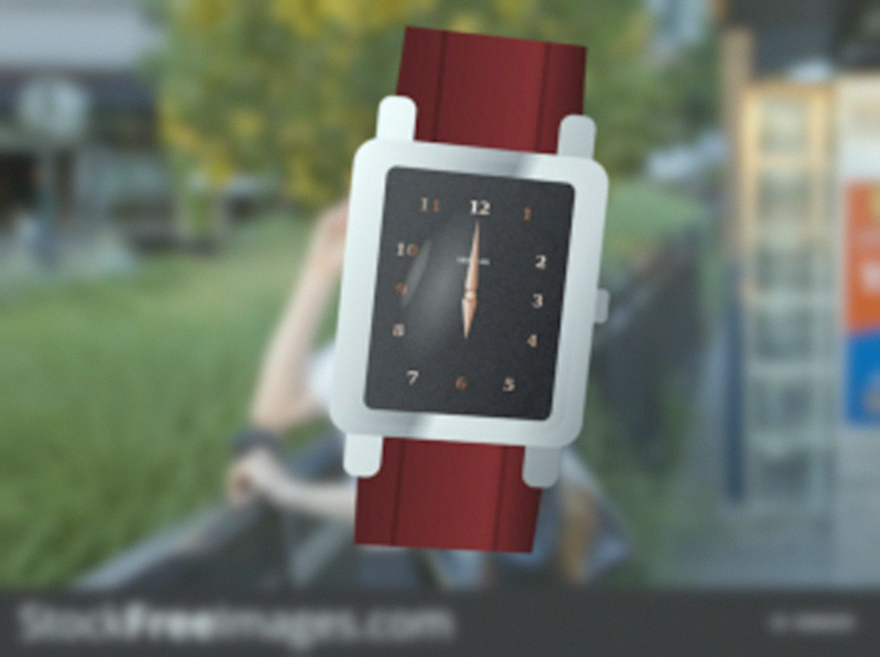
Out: **6:00**
